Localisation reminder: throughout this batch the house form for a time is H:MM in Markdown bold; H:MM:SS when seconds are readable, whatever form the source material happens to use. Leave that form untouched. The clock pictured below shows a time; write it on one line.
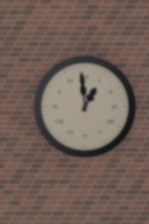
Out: **12:59**
